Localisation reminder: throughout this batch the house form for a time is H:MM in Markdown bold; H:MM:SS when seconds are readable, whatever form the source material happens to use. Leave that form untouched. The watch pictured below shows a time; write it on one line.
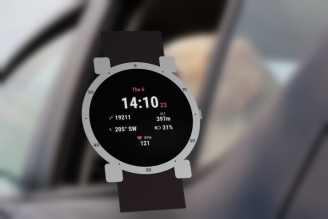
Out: **14:10**
